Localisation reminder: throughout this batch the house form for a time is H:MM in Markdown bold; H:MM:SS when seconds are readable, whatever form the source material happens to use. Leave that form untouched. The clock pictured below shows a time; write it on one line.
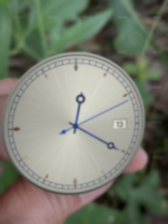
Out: **12:20:11**
